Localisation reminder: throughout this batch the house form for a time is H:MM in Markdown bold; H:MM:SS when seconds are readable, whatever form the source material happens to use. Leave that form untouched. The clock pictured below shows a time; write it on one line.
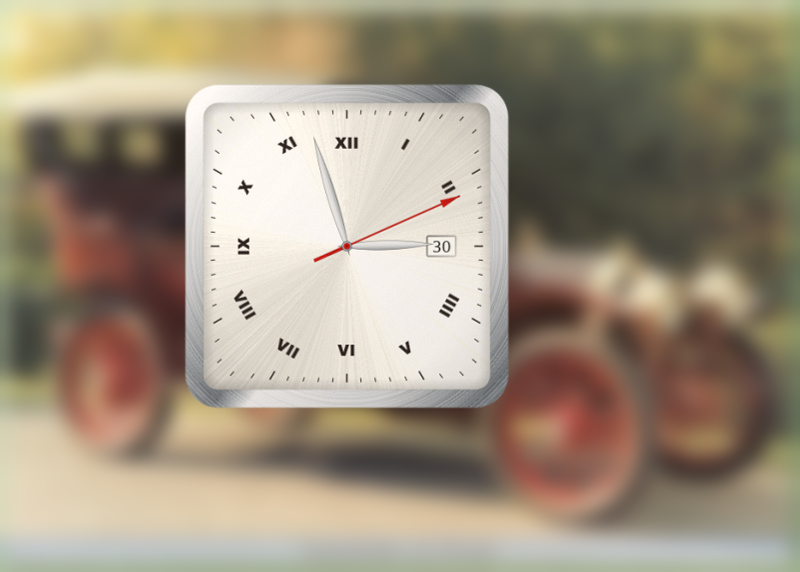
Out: **2:57:11**
